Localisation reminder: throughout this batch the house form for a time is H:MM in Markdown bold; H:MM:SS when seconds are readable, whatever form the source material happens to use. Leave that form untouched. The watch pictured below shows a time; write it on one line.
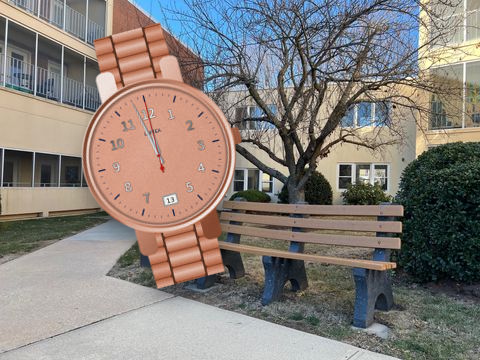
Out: **11:58:00**
